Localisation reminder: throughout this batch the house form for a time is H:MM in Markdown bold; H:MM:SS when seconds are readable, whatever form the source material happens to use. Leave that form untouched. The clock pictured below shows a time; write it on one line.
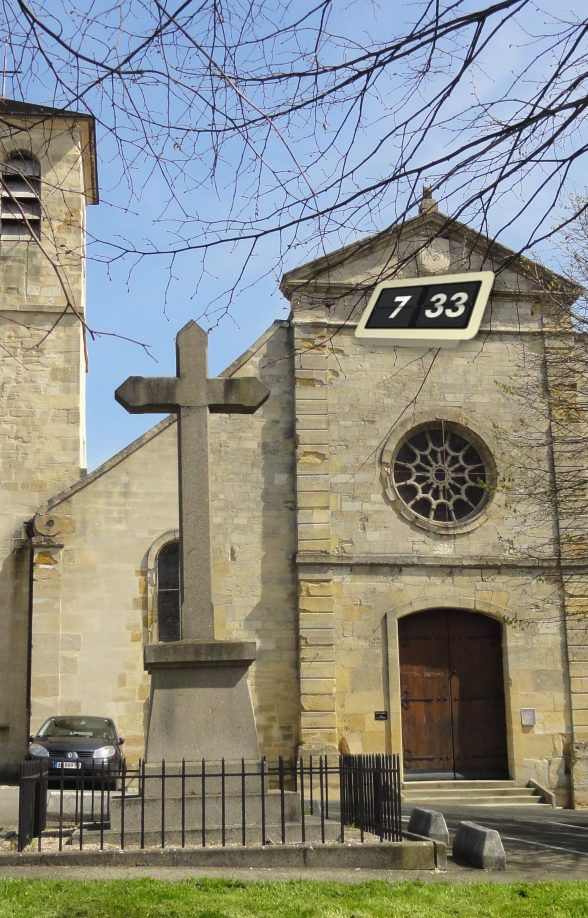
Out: **7:33**
